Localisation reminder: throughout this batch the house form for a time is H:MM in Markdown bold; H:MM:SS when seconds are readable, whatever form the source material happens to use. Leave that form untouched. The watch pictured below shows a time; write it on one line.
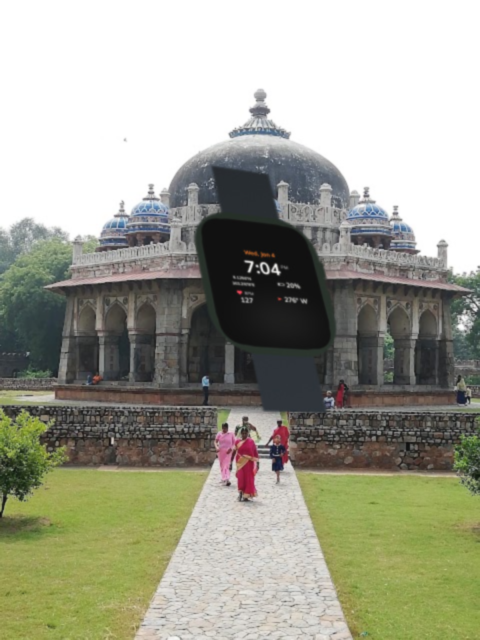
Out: **7:04**
